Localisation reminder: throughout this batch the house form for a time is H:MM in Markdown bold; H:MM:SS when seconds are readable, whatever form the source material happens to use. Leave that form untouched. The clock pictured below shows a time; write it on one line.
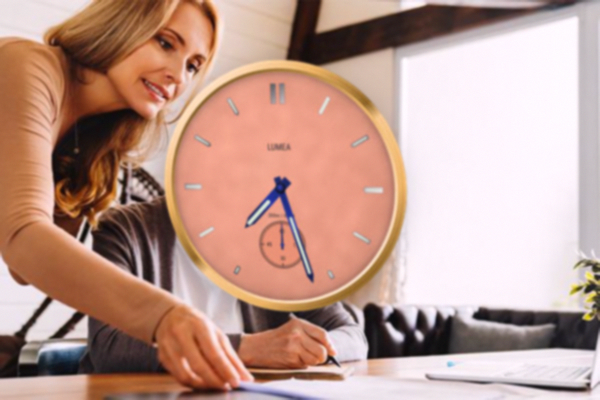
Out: **7:27**
